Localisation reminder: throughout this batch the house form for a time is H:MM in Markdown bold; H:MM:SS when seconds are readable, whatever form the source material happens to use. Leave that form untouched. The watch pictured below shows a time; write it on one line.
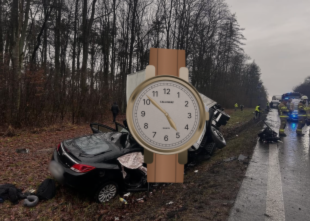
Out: **4:52**
